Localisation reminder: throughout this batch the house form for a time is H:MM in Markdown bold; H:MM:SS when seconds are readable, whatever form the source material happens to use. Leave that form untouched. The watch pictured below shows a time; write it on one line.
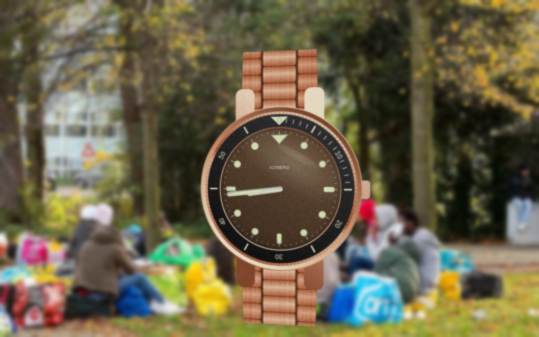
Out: **8:44**
